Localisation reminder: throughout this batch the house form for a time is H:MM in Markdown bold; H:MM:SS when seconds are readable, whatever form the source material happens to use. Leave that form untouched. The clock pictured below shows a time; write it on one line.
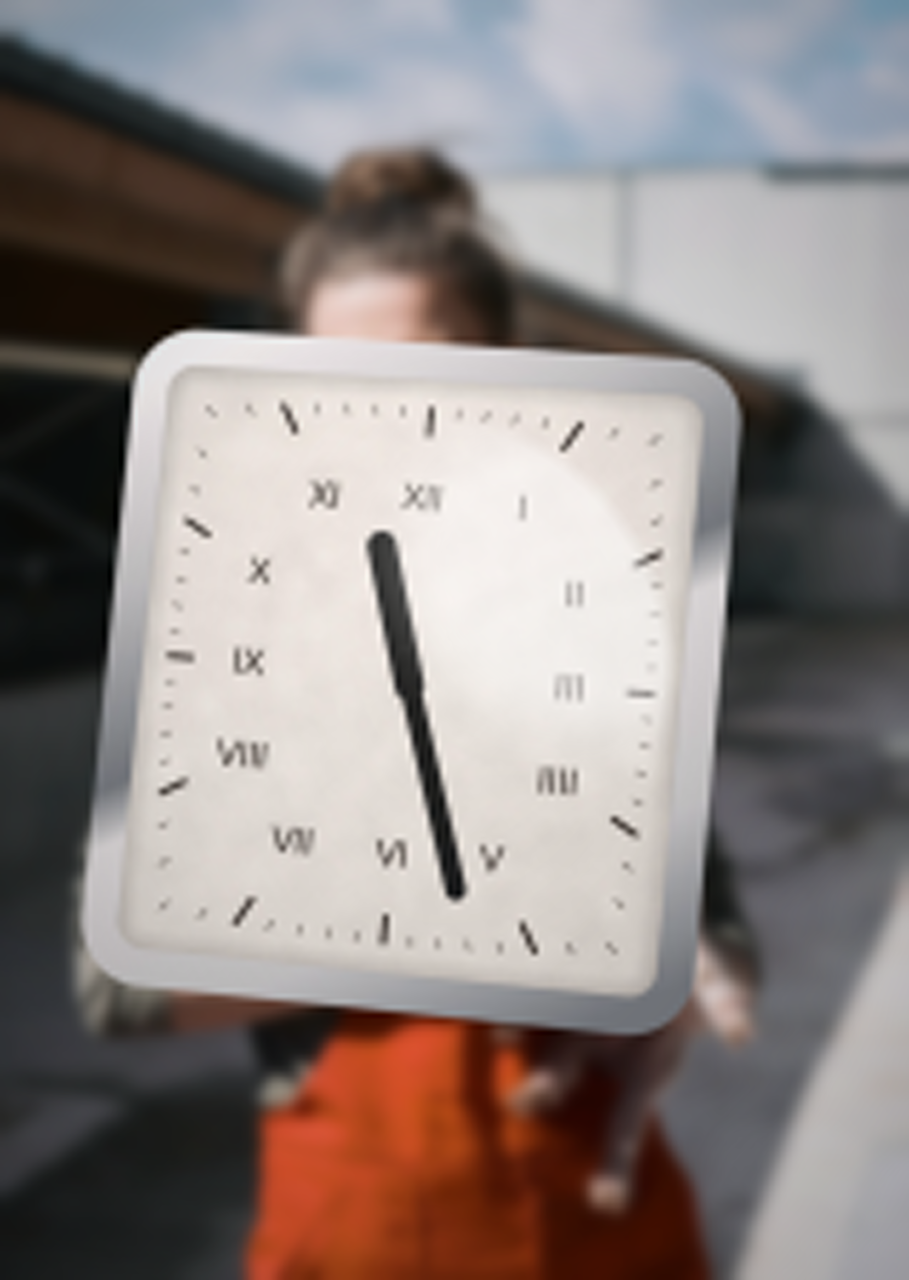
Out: **11:27**
